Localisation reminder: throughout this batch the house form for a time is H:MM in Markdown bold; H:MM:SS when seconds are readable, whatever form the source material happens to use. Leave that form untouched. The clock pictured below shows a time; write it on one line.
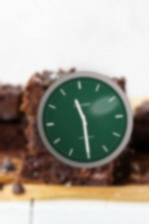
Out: **11:30**
